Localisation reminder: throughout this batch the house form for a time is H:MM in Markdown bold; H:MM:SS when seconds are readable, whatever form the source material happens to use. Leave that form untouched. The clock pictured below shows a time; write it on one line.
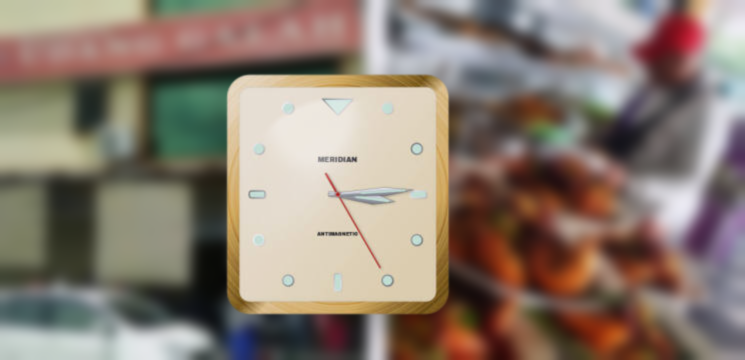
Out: **3:14:25**
